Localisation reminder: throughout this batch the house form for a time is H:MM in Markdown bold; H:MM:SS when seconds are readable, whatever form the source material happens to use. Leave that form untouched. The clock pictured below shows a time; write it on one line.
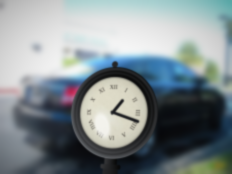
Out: **1:18**
